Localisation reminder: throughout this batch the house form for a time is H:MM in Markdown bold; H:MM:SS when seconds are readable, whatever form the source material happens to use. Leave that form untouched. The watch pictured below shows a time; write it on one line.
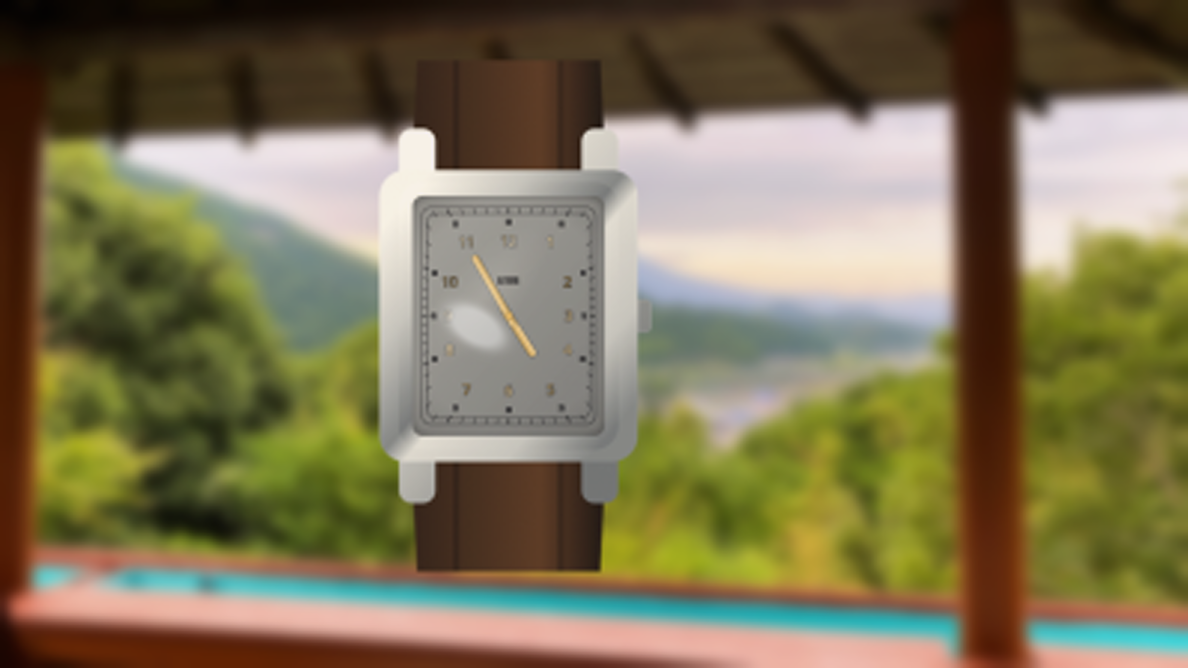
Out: **4:55**
